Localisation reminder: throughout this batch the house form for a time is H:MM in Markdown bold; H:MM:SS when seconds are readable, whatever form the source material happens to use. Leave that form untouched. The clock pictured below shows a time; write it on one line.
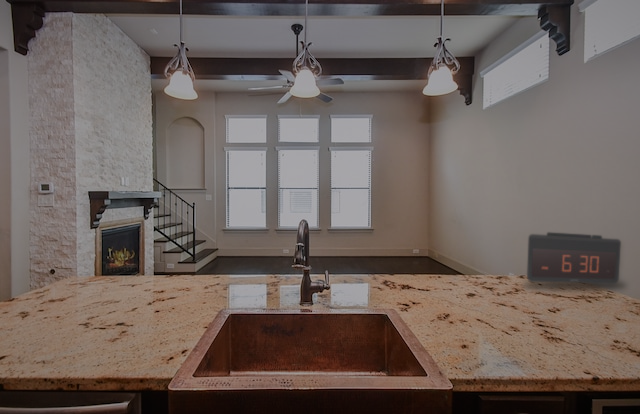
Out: **6:30**
